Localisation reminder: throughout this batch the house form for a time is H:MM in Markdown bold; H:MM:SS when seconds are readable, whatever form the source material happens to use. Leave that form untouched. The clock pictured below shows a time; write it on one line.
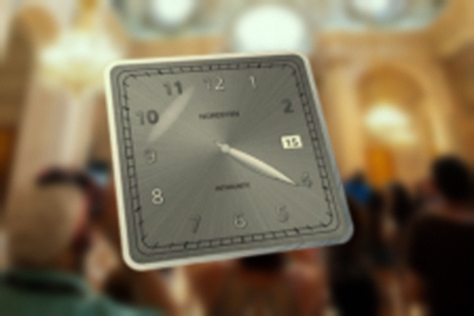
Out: **4:21**
